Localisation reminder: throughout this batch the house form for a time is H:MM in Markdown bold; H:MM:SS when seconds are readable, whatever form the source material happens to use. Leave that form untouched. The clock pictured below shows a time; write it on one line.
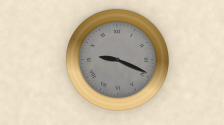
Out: **9:19**
